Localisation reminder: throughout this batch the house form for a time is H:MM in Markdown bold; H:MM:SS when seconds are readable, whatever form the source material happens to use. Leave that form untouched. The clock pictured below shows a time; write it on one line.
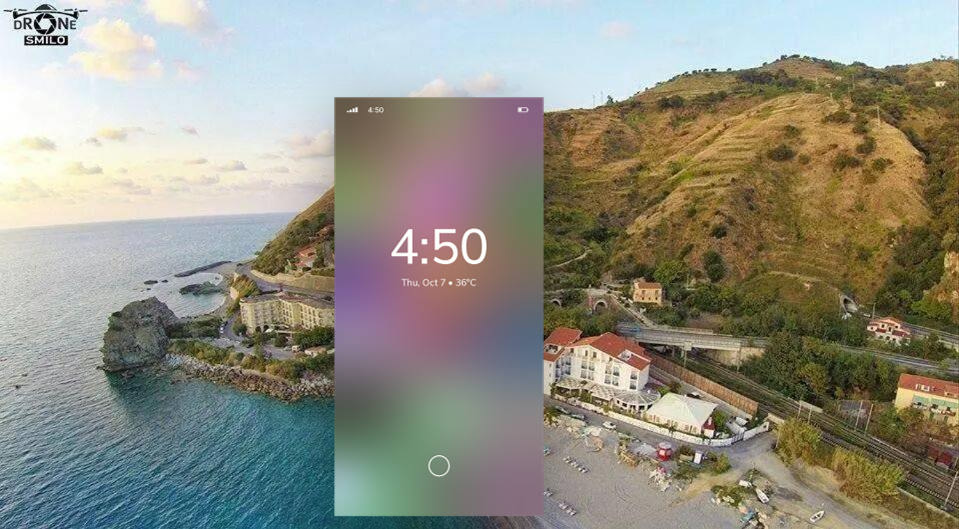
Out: **4:50**
